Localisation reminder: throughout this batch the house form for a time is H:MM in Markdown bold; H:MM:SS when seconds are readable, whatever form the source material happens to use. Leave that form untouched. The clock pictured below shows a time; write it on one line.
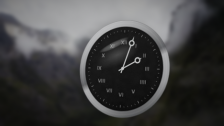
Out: **2:03**
